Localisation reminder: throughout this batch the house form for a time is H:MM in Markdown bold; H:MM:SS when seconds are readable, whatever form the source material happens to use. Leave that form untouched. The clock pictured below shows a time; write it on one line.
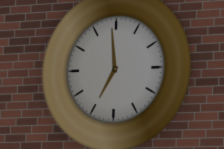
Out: **6:59**
